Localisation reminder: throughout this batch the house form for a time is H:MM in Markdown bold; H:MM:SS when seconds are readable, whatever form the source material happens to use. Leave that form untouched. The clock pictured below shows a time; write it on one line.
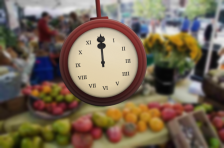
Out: **12:00**
